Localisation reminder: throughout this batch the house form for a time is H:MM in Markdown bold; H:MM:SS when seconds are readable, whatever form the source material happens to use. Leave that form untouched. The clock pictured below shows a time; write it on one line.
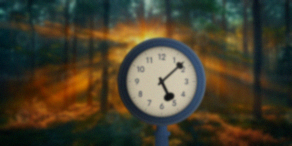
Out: **5:08**
